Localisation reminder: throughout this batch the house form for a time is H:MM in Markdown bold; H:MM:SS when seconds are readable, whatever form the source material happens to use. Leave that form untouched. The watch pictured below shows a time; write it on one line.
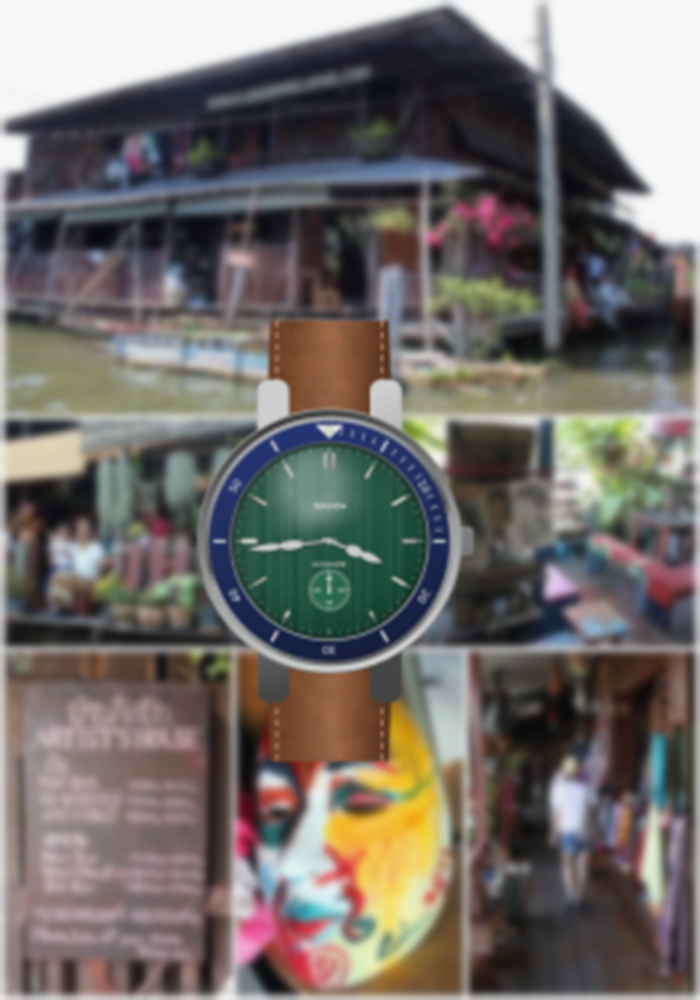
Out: **3:44**
